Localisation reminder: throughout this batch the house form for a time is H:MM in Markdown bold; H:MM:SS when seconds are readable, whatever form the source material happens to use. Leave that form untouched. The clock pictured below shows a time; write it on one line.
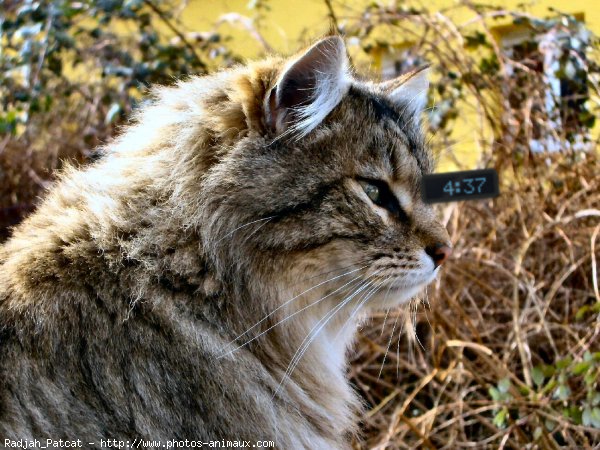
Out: **4:37**
